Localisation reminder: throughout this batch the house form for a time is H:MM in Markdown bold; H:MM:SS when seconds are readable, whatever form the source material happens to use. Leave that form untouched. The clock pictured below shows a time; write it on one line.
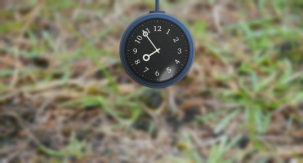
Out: **7:54**
